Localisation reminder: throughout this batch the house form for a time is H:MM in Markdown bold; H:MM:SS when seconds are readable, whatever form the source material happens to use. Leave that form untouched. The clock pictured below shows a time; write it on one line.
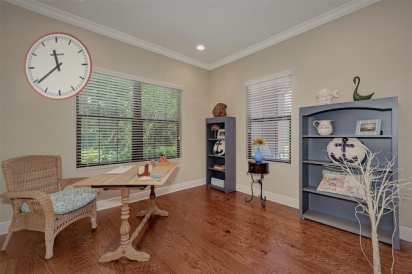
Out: **11:39**
